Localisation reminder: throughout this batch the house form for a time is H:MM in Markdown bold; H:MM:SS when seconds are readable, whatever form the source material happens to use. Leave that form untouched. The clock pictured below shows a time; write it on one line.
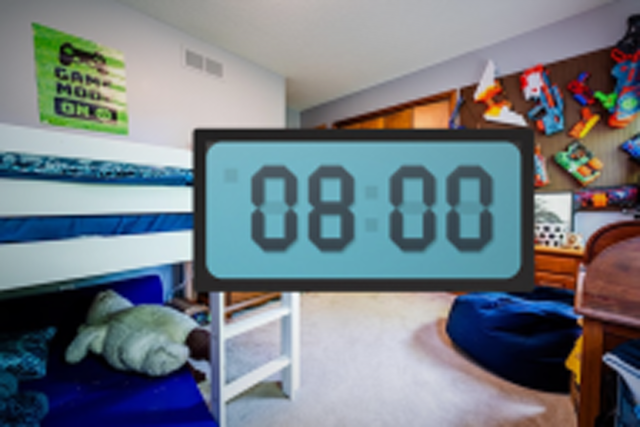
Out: **8:00**
